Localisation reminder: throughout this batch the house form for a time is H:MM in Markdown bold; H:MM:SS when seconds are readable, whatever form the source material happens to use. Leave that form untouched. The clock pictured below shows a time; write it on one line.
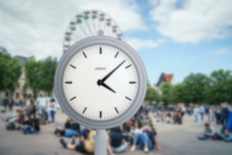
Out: **4:08**
